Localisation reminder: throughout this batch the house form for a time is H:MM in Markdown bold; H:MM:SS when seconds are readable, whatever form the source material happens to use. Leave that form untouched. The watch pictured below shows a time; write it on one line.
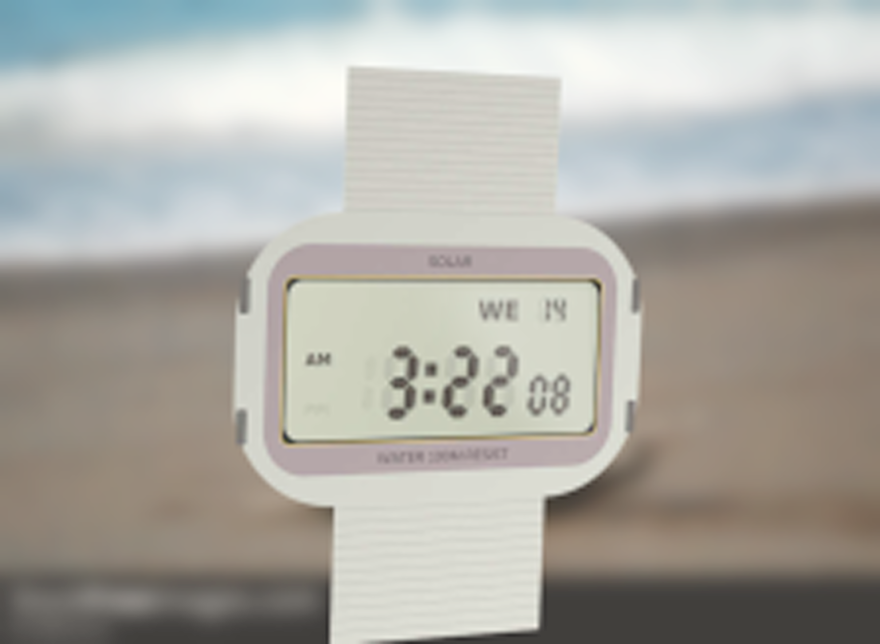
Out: **3:22:08**
